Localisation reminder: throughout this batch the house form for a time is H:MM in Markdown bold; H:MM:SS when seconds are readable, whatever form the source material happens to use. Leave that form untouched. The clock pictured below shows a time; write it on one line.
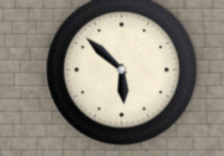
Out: **5:52**
